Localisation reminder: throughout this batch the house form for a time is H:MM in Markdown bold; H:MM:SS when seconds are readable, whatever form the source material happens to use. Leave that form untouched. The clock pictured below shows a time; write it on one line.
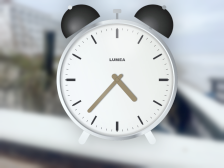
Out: **4:37**
